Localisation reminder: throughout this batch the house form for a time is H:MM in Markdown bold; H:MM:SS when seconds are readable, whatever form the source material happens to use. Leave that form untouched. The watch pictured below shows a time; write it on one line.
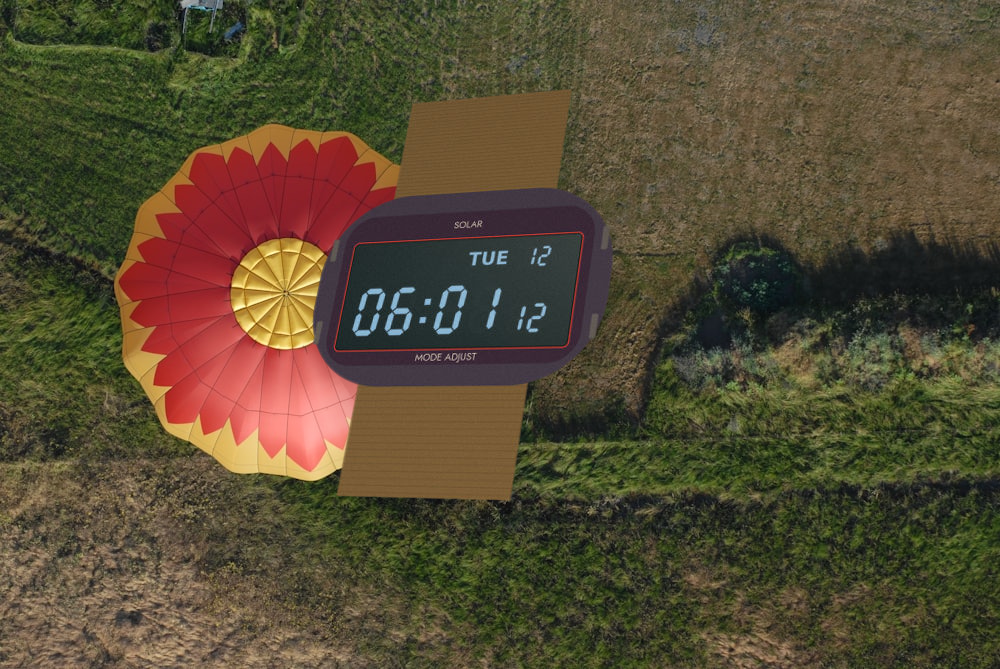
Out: **6:01:12**
